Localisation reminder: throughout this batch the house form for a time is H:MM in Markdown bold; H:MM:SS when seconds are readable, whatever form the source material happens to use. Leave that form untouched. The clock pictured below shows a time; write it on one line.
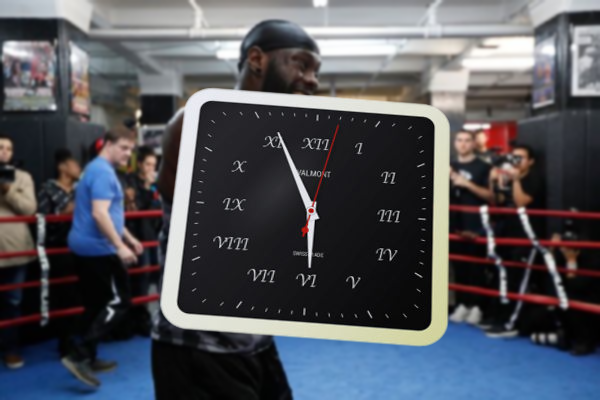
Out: **5:56:02**
